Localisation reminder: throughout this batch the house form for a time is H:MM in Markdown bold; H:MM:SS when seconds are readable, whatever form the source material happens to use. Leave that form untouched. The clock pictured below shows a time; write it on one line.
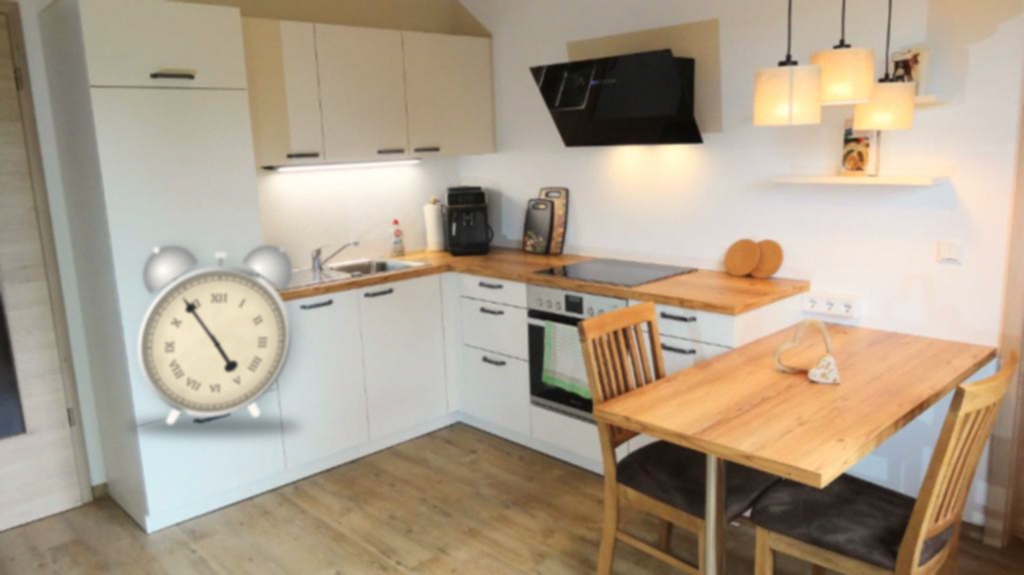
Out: **4:54**
